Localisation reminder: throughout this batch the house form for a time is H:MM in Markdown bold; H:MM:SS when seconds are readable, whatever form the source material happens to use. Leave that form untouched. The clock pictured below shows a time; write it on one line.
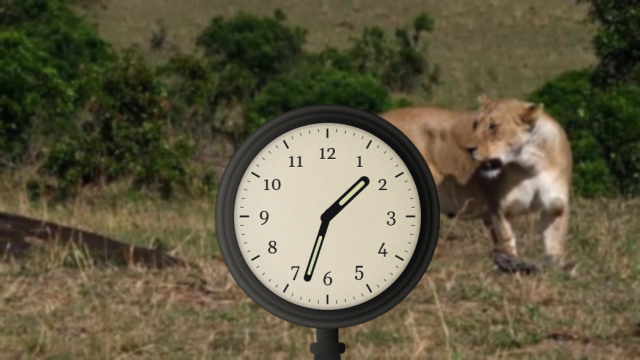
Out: **1:33**
